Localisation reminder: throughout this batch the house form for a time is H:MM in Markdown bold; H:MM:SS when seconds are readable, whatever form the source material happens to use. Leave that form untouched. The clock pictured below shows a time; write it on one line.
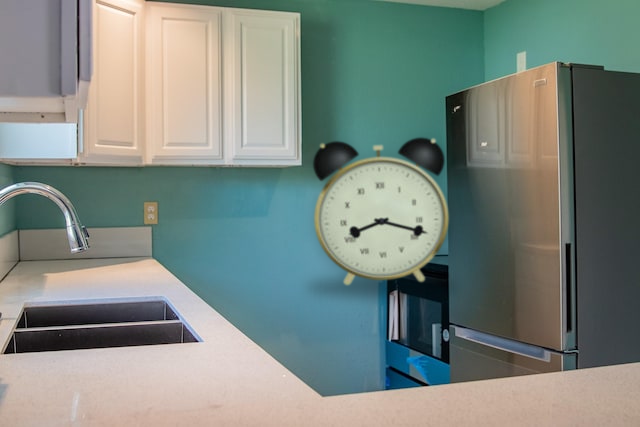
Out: **8:18**
